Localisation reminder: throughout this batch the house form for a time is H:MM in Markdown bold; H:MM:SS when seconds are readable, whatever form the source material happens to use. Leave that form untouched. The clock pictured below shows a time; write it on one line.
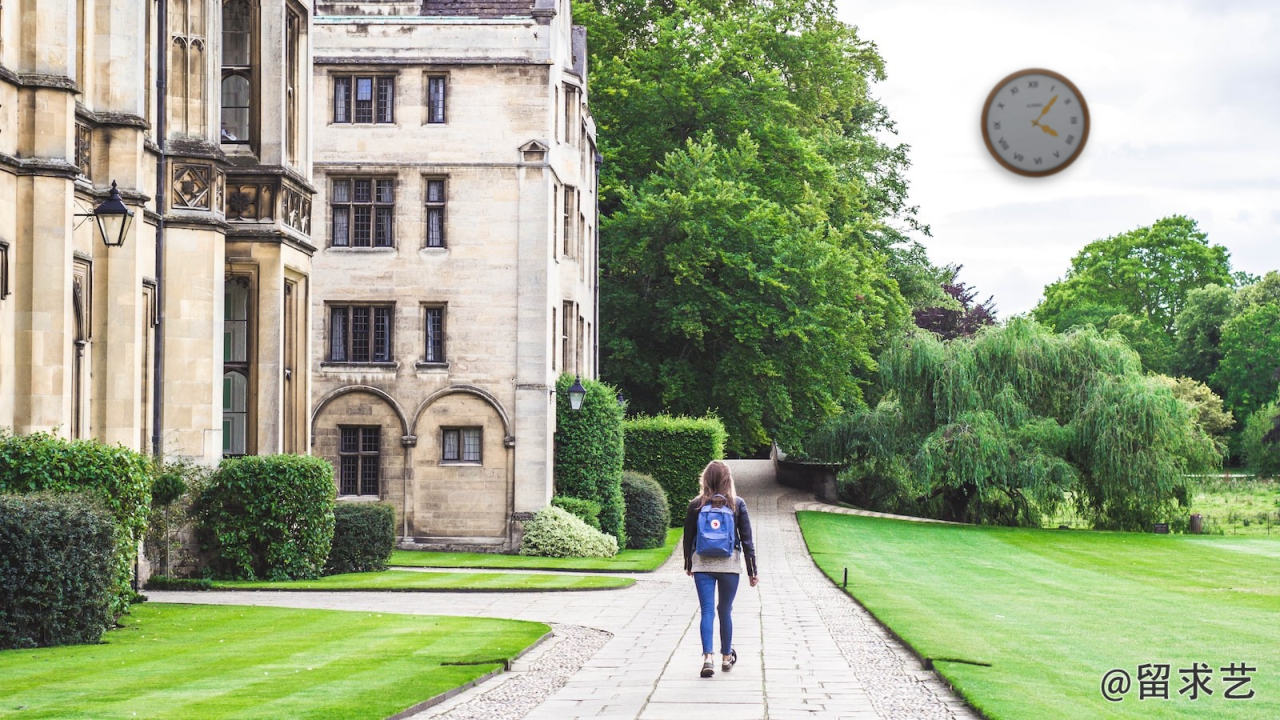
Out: **4:07**
